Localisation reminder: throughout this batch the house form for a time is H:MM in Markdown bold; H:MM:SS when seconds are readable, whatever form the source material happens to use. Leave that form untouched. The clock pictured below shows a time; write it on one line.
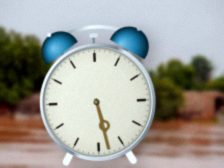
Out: **5:28**
